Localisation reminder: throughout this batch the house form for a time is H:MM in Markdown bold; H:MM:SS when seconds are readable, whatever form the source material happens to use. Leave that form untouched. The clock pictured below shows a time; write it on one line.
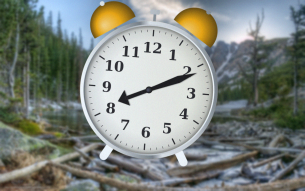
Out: **8:11**
